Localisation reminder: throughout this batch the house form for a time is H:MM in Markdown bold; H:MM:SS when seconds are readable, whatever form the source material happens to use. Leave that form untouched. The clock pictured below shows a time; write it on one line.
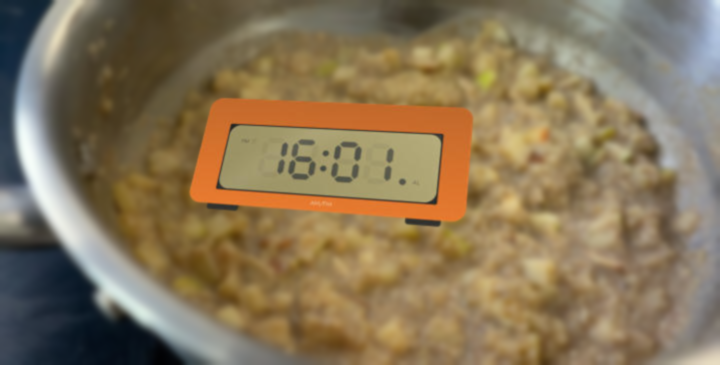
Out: **16:01**
